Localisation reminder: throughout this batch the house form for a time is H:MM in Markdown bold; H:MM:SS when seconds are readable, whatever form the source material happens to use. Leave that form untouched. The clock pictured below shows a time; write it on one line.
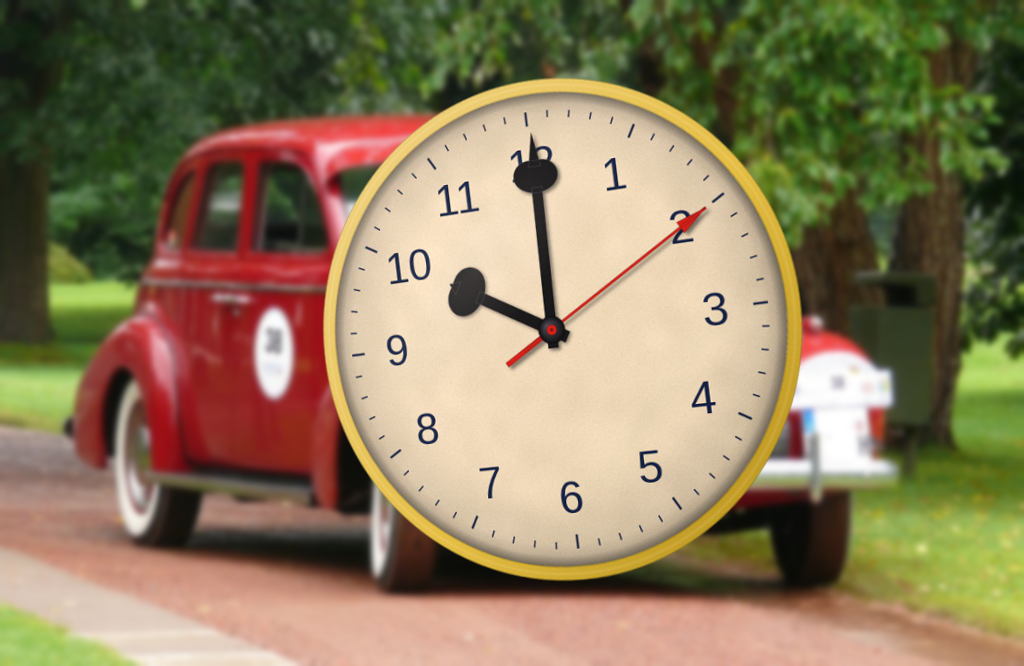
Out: **10:00:10**
